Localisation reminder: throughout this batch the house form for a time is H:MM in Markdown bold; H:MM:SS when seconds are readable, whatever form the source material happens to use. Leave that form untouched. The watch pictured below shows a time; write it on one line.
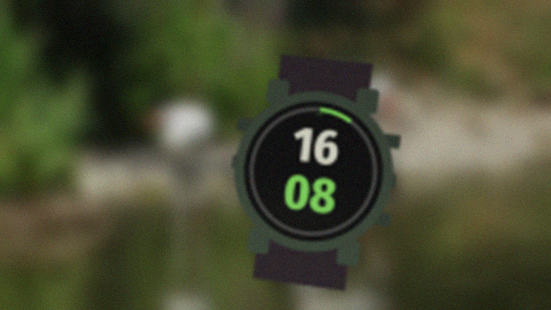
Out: **16:08**
